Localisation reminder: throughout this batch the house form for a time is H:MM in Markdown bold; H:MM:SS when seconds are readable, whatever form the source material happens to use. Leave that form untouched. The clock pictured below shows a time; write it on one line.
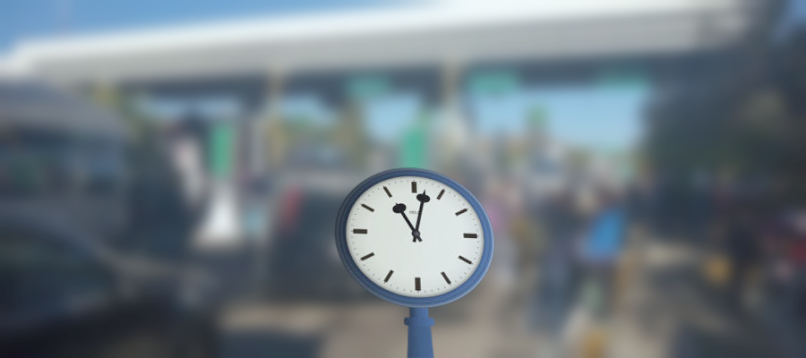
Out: **11:02**
